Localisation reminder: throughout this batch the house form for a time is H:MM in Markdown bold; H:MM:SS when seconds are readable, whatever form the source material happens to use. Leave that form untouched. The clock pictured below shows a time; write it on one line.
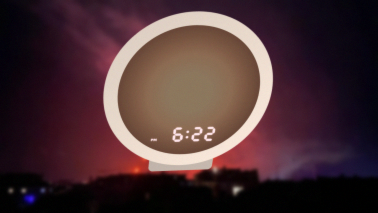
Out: **6:22**
